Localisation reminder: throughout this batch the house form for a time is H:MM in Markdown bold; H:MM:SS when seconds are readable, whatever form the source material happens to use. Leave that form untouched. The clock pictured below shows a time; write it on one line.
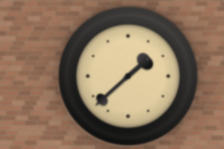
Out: **1:38**
